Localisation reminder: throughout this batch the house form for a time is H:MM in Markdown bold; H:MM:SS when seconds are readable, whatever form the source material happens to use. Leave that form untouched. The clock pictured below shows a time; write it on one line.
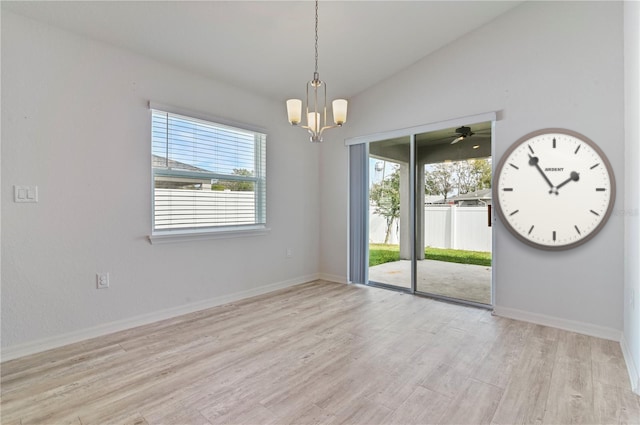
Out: **1:54**
